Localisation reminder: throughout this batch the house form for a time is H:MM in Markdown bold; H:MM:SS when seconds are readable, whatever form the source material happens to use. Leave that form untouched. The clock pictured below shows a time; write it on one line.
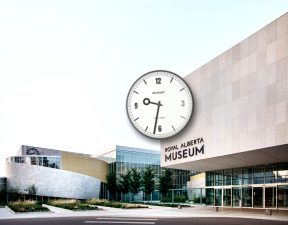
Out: **9:32**
